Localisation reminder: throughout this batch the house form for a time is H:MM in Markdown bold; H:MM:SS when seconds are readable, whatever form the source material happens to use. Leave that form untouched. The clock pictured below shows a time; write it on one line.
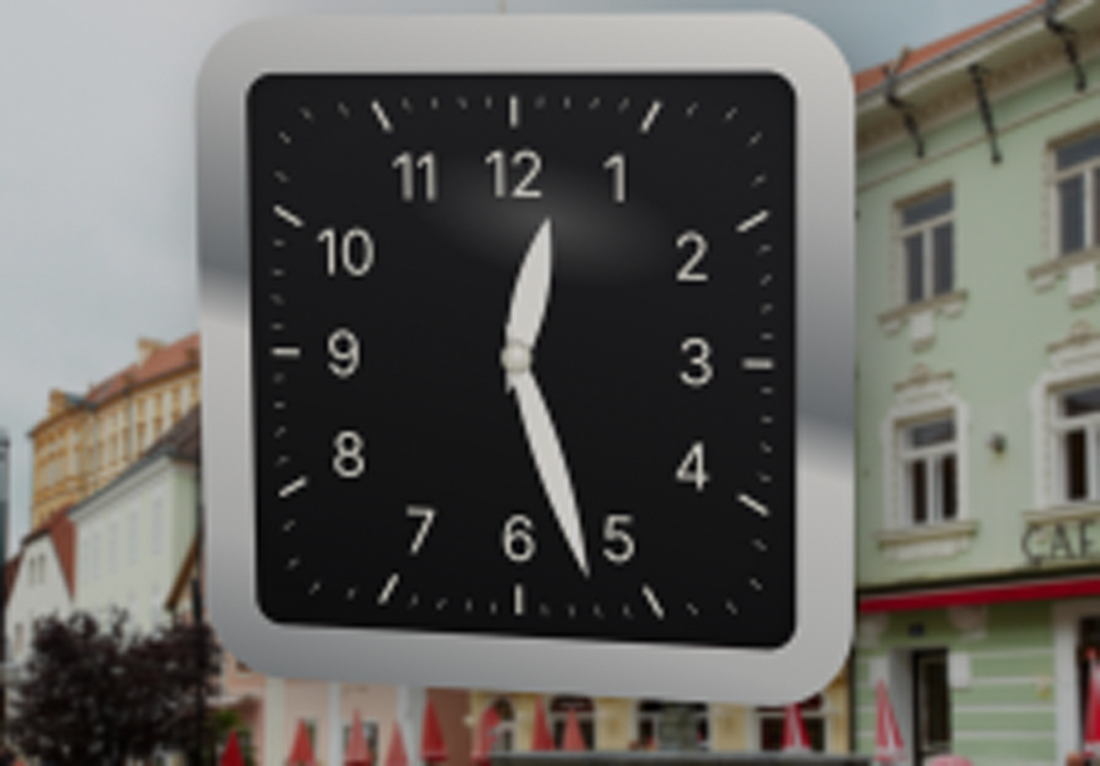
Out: **12:27**
